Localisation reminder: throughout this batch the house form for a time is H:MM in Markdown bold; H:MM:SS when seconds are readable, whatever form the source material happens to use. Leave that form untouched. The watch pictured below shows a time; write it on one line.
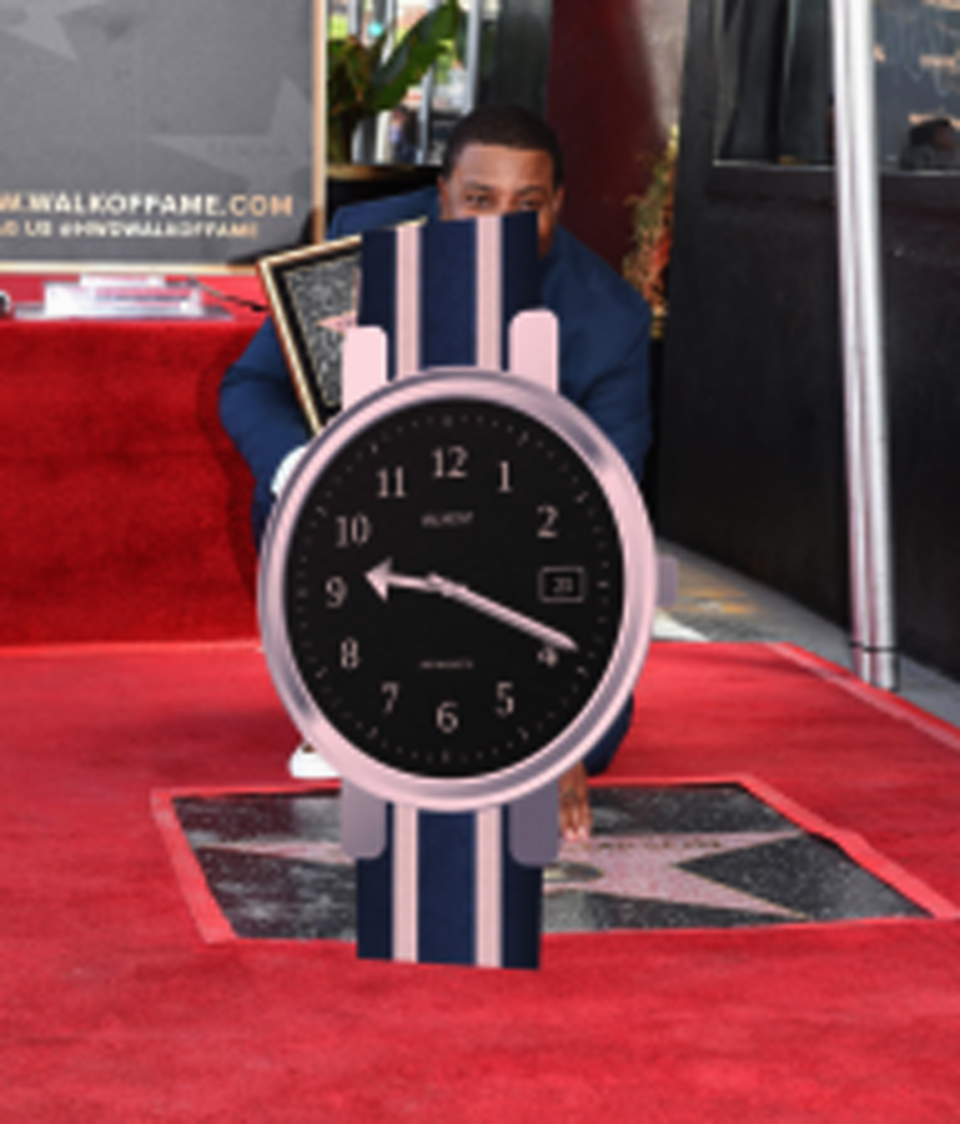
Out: **9:19**
